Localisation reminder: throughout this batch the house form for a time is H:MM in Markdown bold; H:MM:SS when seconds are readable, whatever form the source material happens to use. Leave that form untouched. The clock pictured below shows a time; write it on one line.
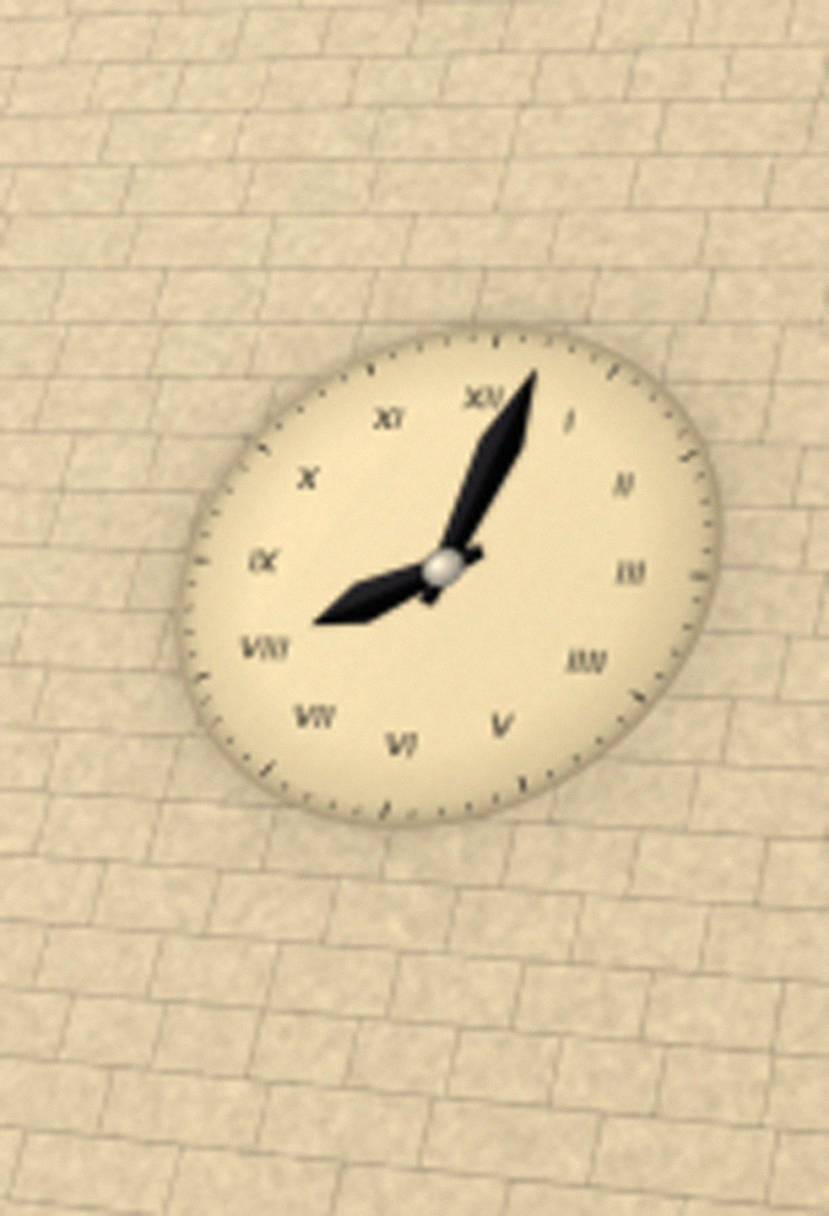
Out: **8:02**
